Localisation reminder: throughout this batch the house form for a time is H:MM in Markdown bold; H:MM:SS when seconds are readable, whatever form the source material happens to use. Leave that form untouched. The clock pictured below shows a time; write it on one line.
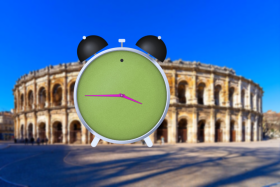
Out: **3:45**
